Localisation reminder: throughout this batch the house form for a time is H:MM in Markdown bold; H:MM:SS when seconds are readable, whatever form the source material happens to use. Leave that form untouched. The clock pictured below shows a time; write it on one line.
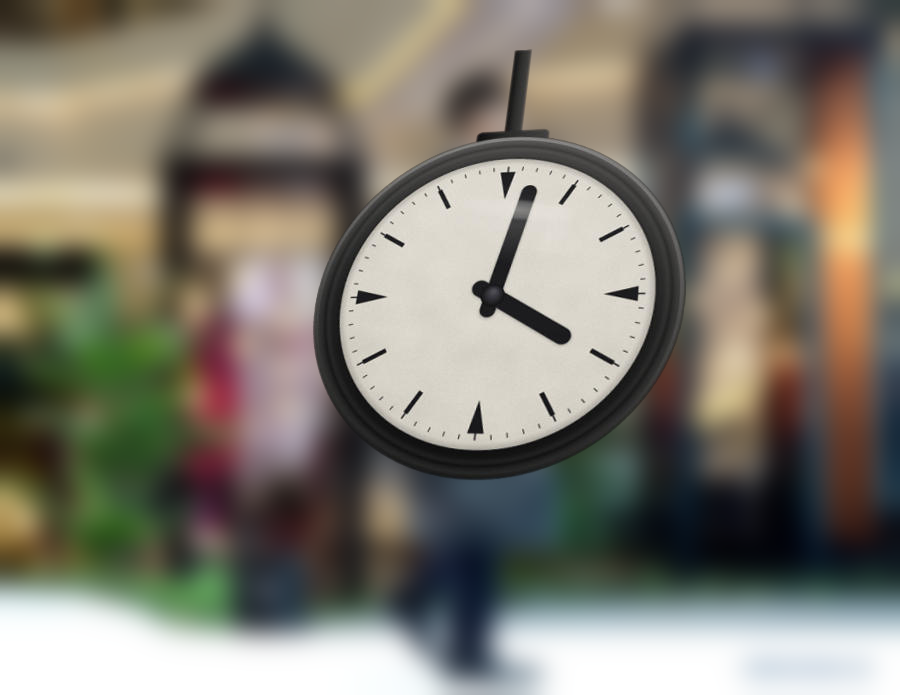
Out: **4:02**
